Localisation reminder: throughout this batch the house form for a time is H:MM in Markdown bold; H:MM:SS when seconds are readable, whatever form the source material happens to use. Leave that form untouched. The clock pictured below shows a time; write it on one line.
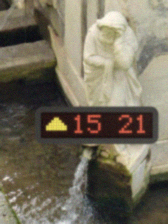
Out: **15:21**
